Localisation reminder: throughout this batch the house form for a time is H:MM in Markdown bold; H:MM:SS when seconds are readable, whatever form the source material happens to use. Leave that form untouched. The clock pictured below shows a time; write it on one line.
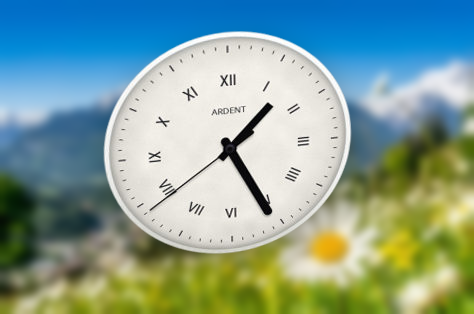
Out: **1:25:39**
